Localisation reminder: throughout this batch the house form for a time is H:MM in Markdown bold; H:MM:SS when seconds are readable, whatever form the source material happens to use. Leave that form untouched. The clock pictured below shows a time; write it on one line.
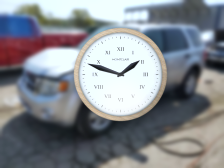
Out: **1:48**
